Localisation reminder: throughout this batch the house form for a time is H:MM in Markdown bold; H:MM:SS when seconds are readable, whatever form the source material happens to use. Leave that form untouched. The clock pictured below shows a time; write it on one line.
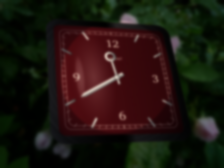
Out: **11:40**
